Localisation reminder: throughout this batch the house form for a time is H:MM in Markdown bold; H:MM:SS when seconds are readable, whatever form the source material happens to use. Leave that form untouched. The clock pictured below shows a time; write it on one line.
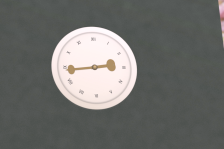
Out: **2:44**
